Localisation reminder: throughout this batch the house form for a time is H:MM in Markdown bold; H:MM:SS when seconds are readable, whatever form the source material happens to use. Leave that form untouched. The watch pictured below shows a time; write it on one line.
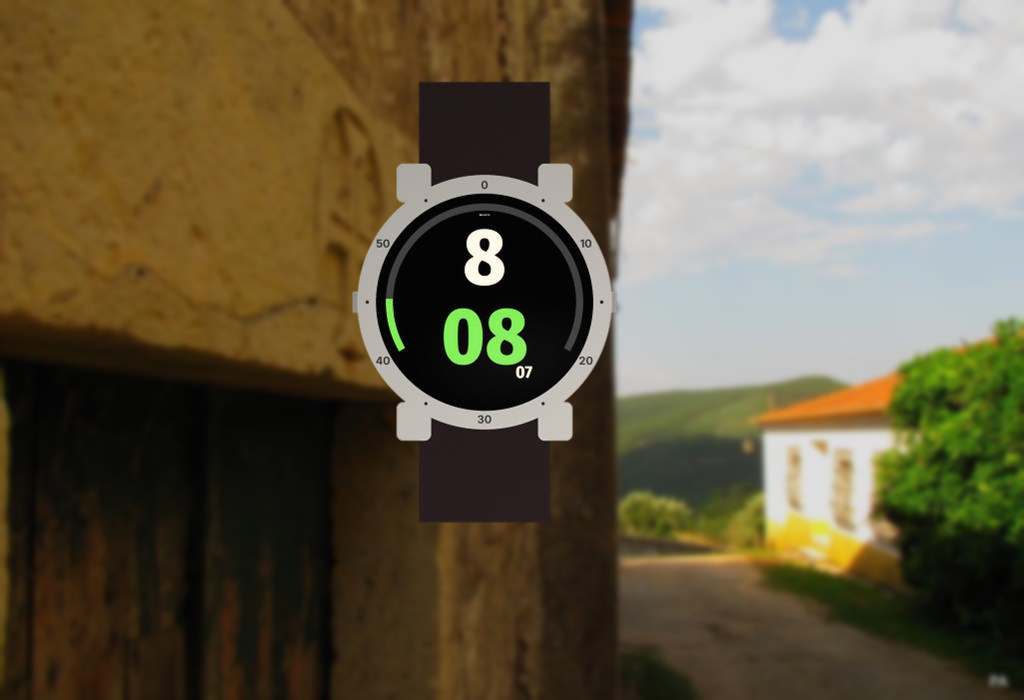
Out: **8:08:07**
